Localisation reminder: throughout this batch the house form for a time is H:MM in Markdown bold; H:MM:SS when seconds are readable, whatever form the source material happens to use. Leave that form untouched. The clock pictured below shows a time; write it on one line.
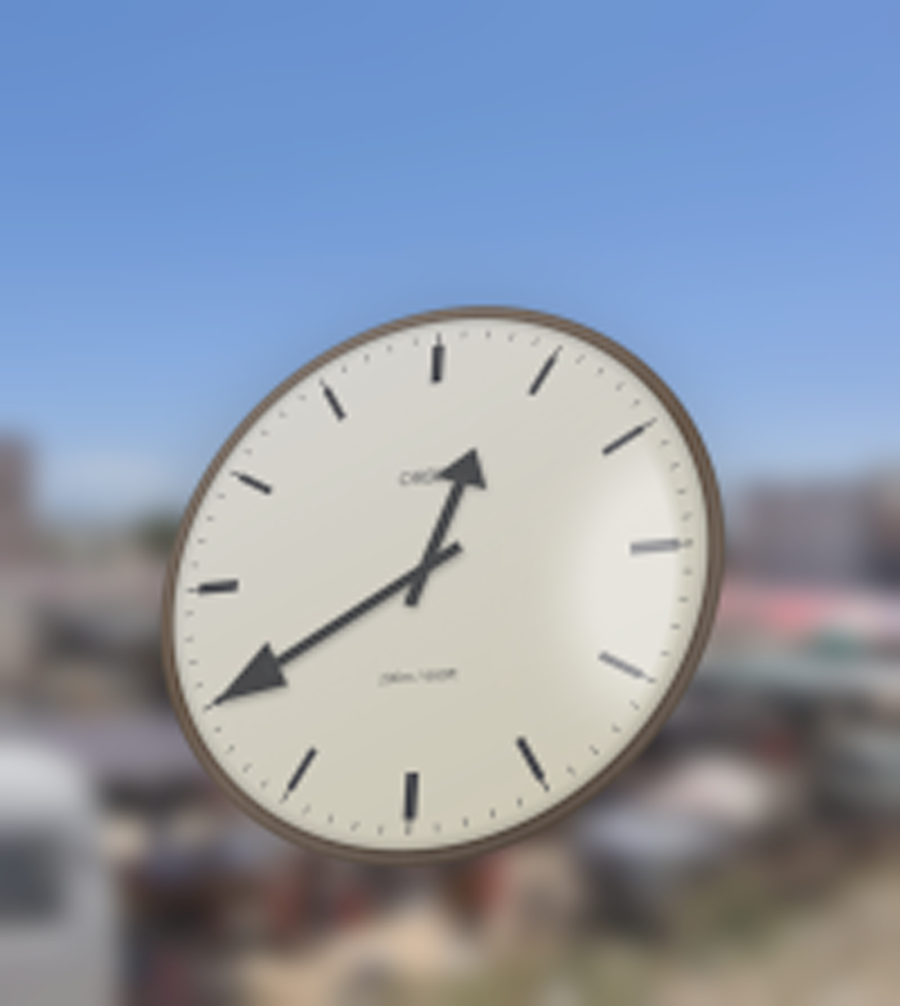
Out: **12:40**
